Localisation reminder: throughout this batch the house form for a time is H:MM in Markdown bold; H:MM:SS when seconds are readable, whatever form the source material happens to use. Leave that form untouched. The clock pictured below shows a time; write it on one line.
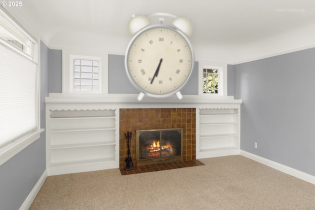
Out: **6:34**
